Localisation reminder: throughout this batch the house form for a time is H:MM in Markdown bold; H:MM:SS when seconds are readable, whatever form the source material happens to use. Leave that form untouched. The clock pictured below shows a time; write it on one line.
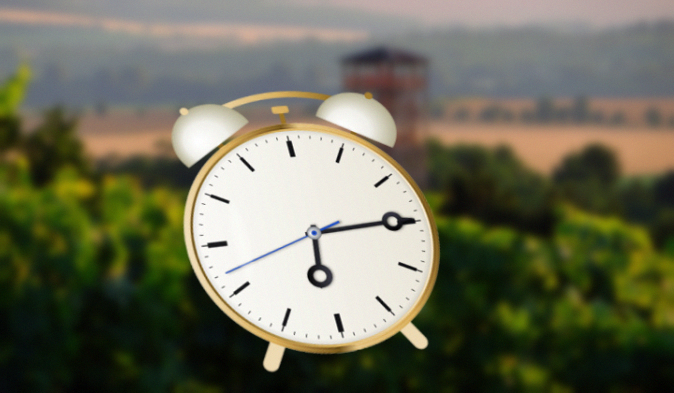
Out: **6:14:42**
